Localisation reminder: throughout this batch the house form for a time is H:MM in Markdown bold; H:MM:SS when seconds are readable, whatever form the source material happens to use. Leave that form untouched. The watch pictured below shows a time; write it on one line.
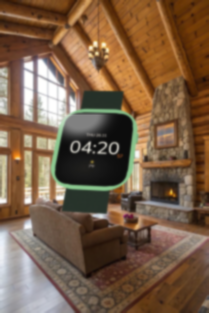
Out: **4:20**
